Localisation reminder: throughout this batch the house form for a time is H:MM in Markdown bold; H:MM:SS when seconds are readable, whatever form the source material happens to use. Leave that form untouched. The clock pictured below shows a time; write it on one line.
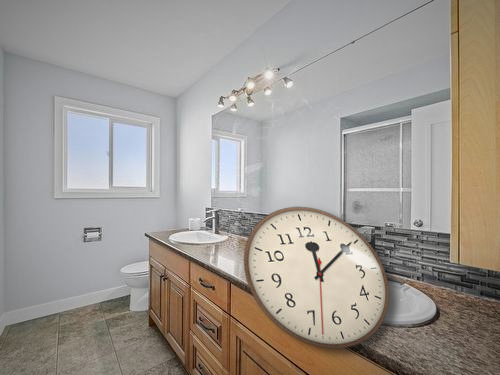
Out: **12:09:33**
